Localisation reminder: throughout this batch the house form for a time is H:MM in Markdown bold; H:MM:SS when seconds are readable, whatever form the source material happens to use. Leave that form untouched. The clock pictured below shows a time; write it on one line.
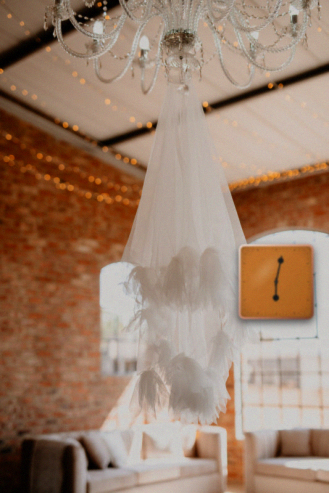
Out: **6:02**
